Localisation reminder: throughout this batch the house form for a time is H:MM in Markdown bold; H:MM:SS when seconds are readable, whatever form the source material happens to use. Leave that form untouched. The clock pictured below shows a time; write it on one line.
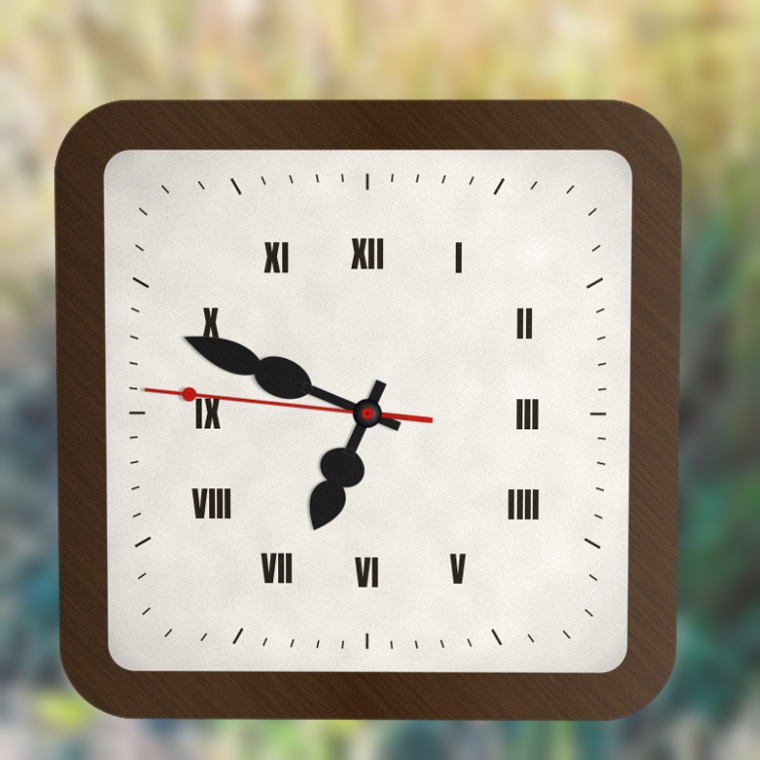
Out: **6:48:46**
